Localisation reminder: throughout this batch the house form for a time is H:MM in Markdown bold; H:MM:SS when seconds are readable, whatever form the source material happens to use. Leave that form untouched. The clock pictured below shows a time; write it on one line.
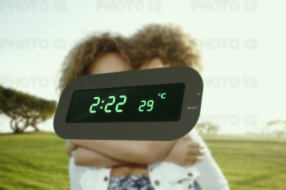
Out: **2:22**
